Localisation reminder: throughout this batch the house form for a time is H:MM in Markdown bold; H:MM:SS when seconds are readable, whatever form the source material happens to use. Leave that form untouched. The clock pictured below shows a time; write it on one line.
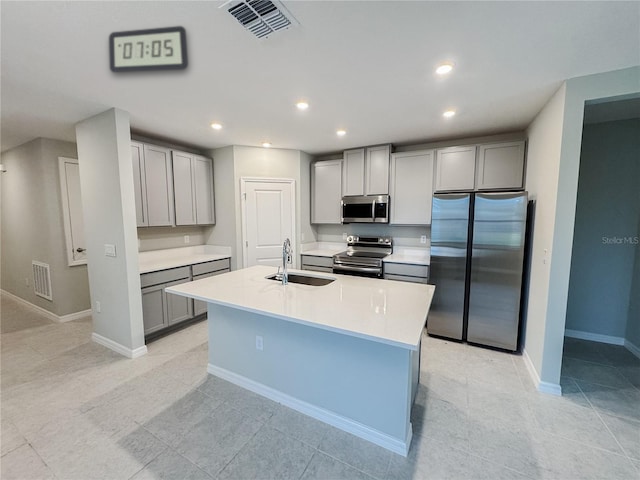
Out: **7:05**
